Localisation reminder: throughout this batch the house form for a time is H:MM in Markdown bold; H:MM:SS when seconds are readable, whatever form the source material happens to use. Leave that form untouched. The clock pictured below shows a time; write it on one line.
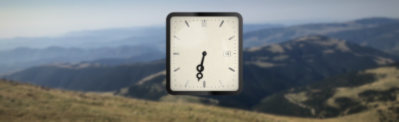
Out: **6:32**
